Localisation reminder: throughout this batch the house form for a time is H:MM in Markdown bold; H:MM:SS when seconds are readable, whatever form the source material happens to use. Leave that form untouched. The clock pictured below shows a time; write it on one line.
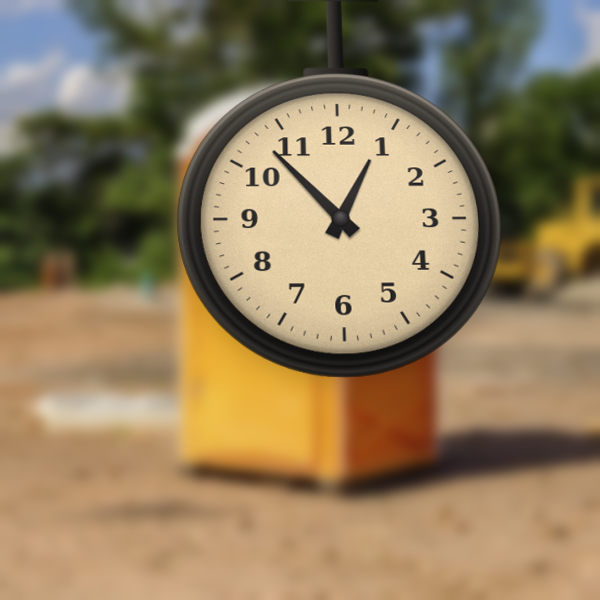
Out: **12:53**
